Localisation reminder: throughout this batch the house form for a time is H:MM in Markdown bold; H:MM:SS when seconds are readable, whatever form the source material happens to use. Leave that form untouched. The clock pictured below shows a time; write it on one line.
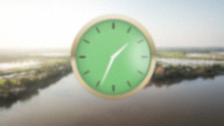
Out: **1:34**
